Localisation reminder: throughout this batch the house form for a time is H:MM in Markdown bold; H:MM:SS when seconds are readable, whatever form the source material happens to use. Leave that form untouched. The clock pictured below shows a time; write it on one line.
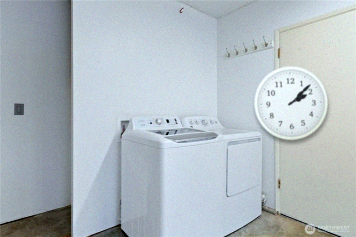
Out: **2:08**
